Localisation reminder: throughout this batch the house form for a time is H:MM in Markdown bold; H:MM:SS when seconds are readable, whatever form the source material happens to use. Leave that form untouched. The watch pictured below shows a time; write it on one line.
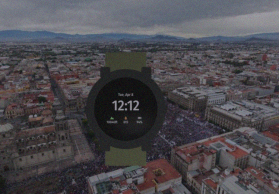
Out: **12:12**
